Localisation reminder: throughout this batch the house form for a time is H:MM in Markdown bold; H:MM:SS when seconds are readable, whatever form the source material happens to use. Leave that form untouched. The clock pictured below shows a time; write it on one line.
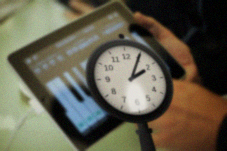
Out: **2:05**
